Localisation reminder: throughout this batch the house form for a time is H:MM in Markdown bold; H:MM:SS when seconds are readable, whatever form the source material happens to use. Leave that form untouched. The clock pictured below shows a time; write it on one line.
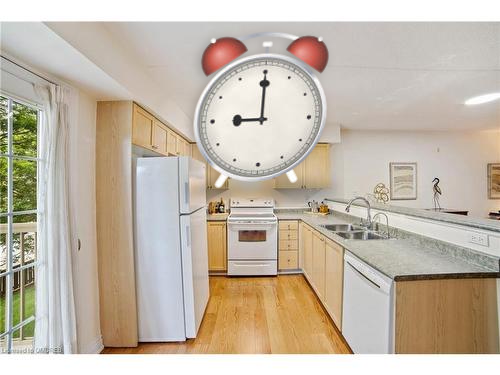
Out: **9:00**
